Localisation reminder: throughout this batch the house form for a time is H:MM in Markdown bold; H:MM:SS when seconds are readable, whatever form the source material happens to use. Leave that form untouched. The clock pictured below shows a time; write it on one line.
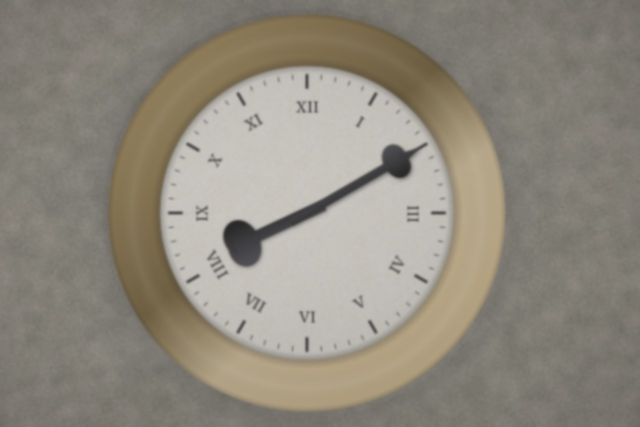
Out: **8:10**
